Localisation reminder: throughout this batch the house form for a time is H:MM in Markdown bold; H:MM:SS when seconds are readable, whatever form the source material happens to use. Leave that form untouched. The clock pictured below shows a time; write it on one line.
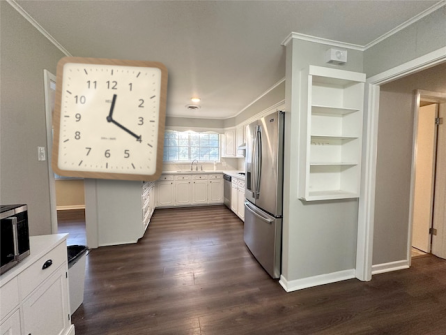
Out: **12:20**
